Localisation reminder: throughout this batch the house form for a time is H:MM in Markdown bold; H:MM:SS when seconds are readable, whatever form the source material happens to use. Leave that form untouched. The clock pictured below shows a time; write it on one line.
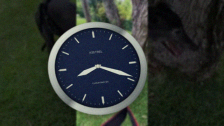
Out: **8:19**
